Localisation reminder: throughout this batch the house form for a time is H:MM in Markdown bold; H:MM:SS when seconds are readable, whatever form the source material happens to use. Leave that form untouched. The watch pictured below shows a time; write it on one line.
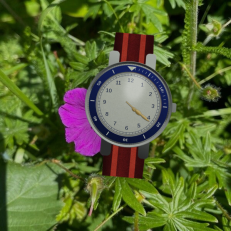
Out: **4:21**
